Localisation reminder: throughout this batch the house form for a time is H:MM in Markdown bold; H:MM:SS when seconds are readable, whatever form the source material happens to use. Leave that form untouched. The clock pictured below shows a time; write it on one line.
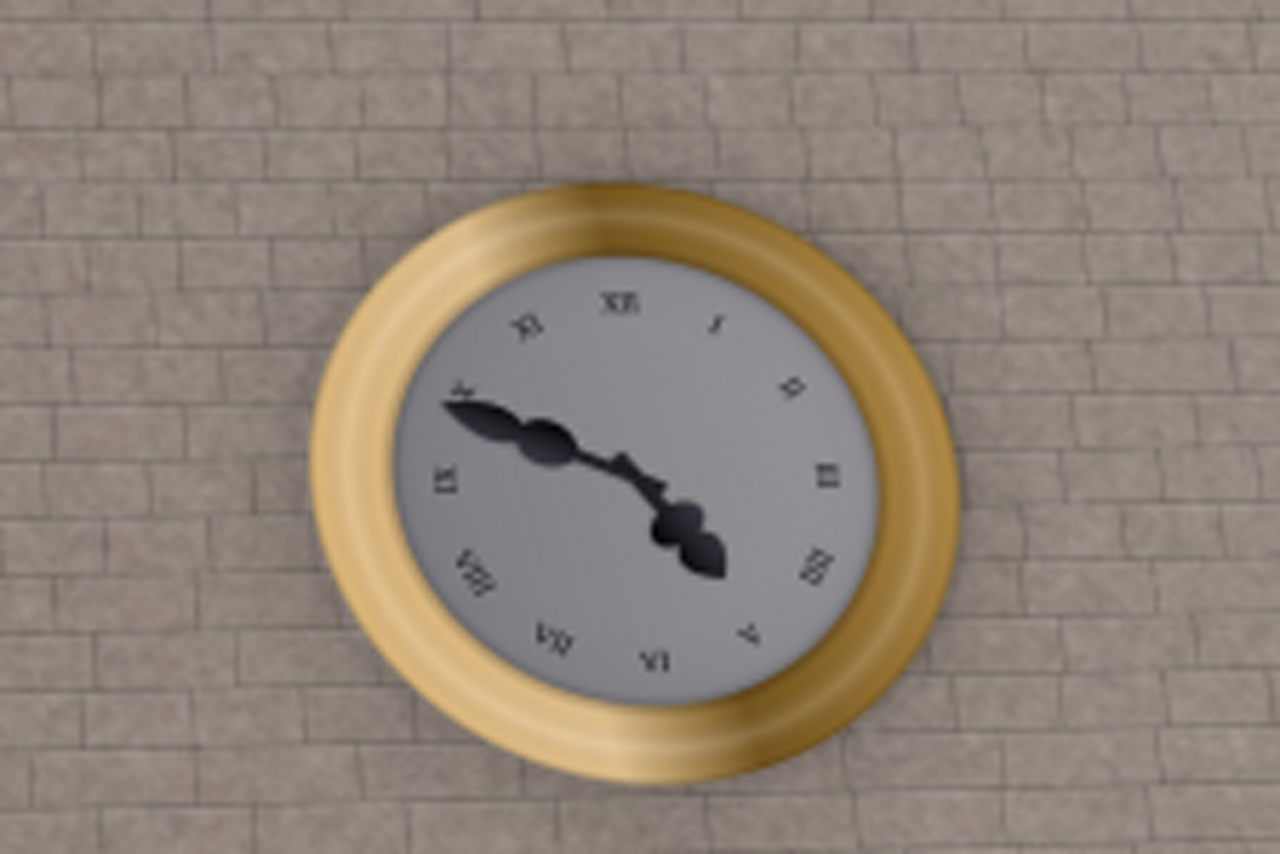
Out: **4:49**
